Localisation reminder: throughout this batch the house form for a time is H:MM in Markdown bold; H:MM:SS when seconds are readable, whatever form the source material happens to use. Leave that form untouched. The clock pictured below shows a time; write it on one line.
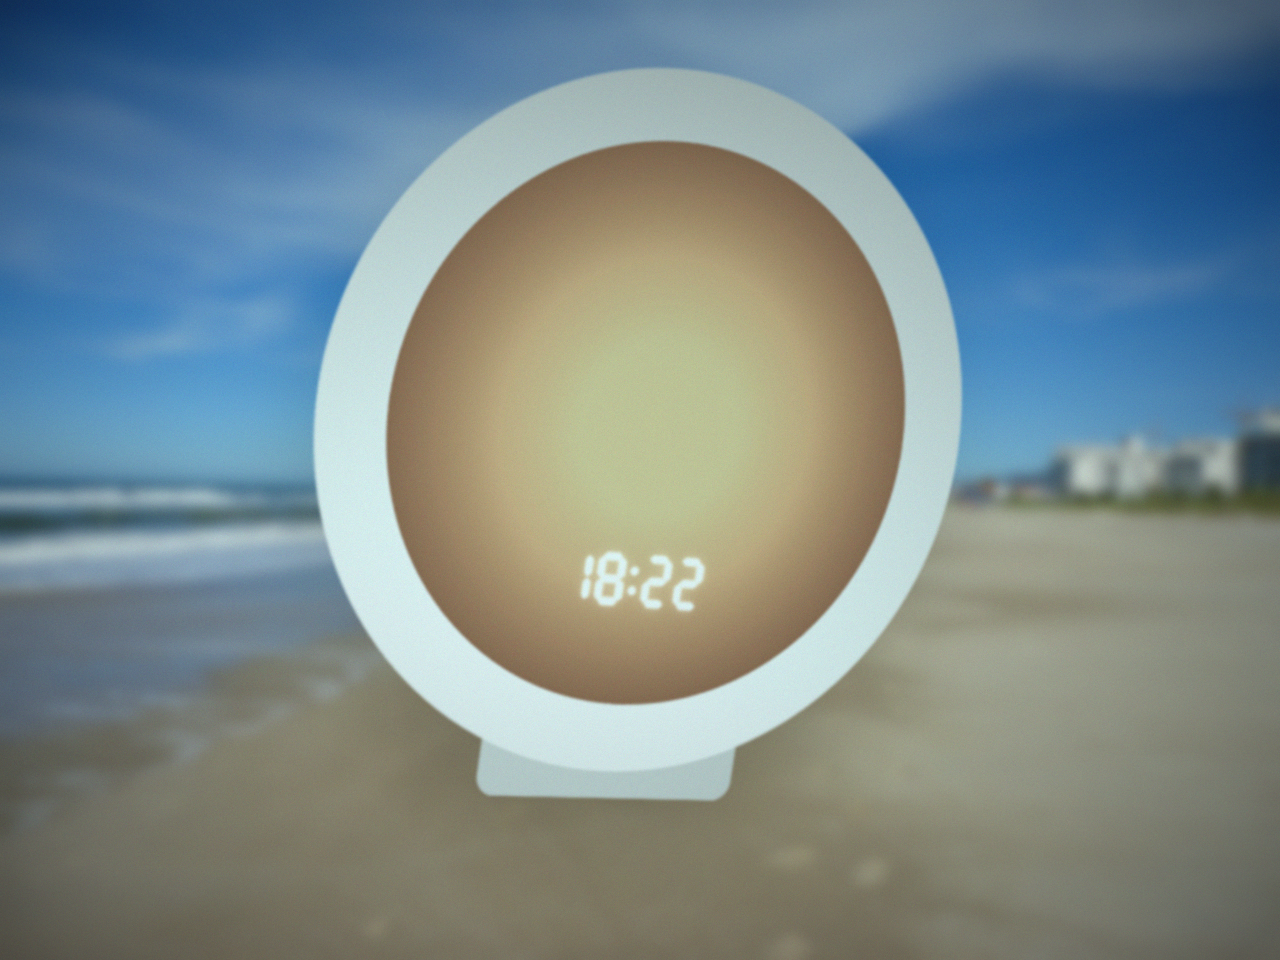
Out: **18:22**
